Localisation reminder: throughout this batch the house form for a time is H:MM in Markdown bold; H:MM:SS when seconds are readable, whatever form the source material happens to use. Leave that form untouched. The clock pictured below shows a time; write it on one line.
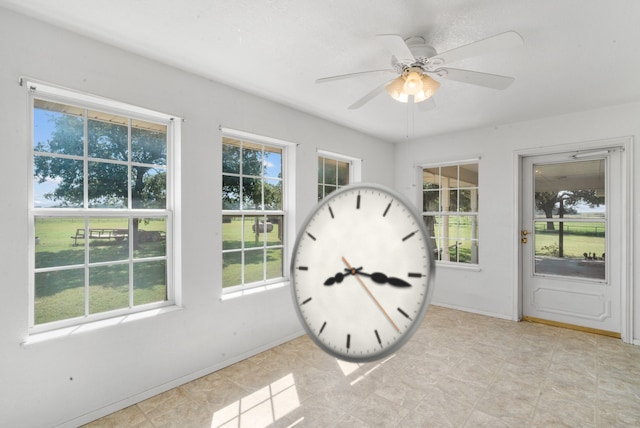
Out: **8:16:22**
